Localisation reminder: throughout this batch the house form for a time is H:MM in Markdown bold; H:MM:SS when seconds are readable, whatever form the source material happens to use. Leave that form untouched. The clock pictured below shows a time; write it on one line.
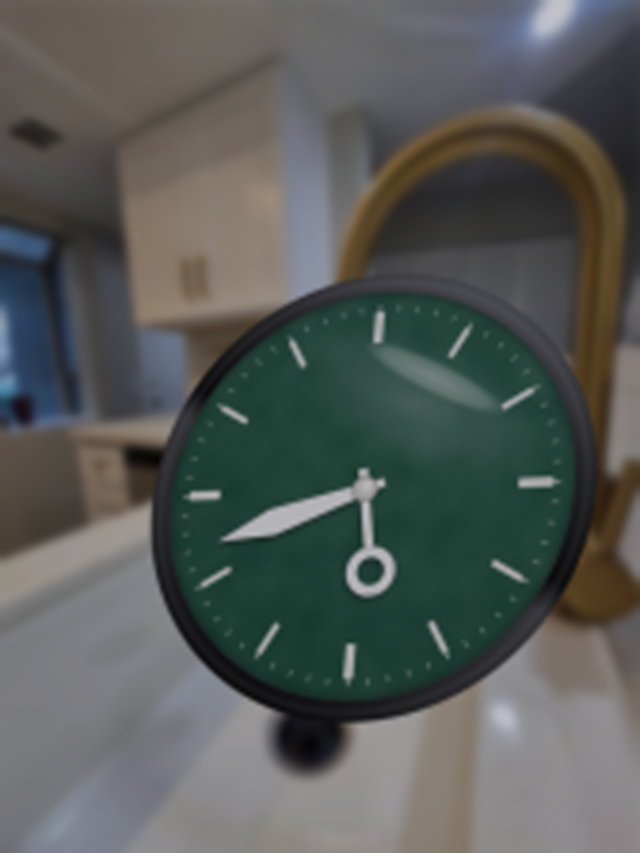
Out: **5:42**
